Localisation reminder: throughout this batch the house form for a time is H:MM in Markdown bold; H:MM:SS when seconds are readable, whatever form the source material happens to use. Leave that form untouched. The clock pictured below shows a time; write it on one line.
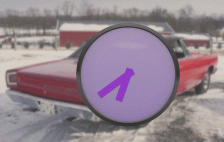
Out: **6:39**
